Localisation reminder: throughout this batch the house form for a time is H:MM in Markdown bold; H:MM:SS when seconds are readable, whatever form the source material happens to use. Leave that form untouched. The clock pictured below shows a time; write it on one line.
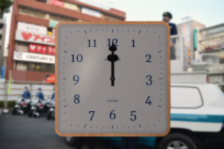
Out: **12:00**
